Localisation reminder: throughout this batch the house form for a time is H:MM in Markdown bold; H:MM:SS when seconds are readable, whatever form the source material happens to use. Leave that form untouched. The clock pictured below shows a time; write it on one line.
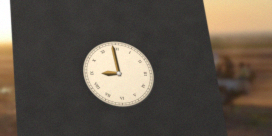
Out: **8:59**
